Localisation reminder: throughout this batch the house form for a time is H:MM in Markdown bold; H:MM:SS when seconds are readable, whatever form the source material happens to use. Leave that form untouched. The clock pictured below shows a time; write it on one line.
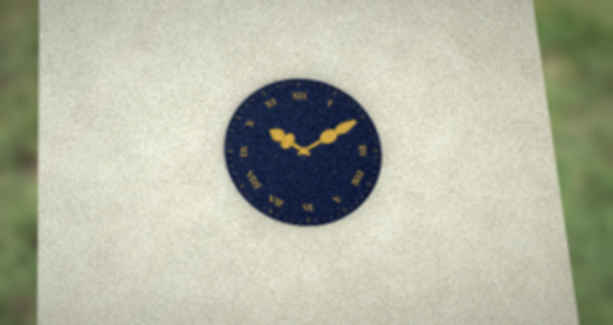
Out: **10:10**
